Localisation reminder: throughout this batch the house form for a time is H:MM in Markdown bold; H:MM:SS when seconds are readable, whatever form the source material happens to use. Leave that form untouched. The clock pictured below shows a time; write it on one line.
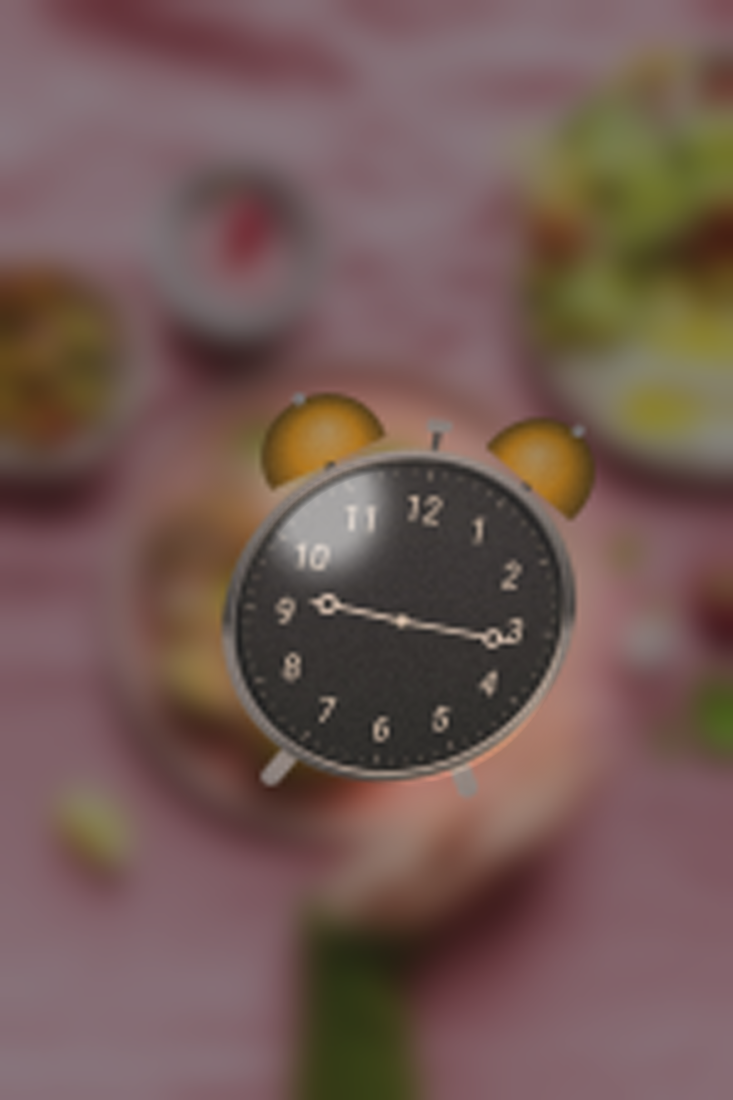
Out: **9:16**
